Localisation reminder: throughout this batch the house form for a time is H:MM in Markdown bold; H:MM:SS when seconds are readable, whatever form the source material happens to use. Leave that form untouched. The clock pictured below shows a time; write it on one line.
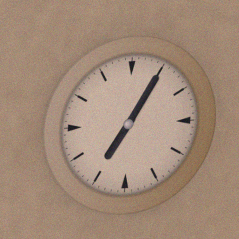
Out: **7:05**
